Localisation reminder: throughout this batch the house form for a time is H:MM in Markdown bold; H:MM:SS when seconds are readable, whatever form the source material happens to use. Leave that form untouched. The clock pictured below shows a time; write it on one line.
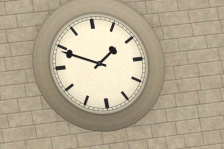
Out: **1:49**
